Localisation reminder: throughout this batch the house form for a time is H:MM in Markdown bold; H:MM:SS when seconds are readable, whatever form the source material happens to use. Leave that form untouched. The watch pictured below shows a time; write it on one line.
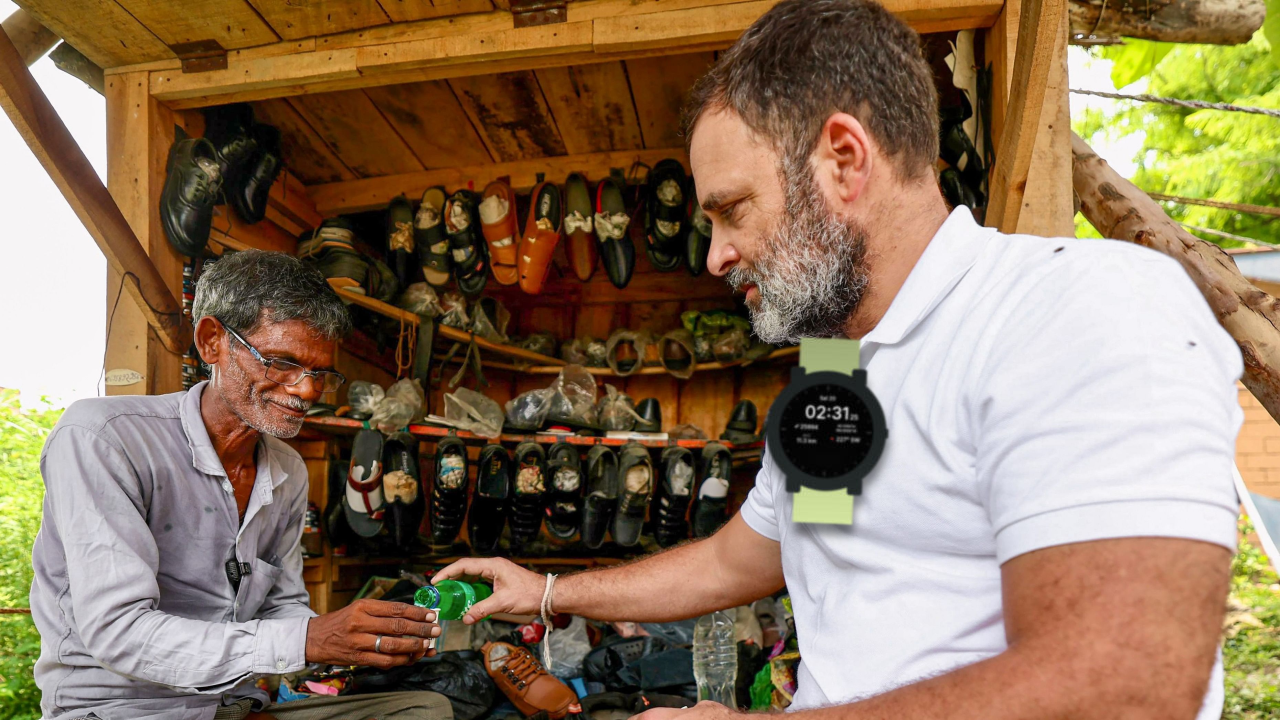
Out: **2:31**
